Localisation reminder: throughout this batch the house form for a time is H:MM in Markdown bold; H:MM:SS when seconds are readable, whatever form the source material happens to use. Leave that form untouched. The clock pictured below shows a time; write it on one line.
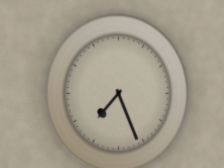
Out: **7:26**
